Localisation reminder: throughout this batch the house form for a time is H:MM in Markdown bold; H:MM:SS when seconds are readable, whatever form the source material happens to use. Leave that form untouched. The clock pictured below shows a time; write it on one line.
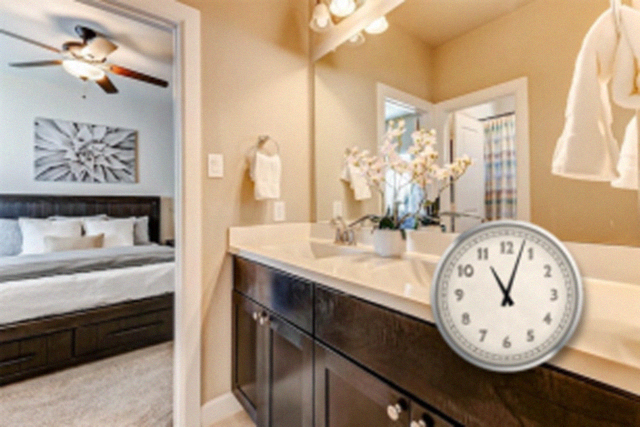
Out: **11:03**
